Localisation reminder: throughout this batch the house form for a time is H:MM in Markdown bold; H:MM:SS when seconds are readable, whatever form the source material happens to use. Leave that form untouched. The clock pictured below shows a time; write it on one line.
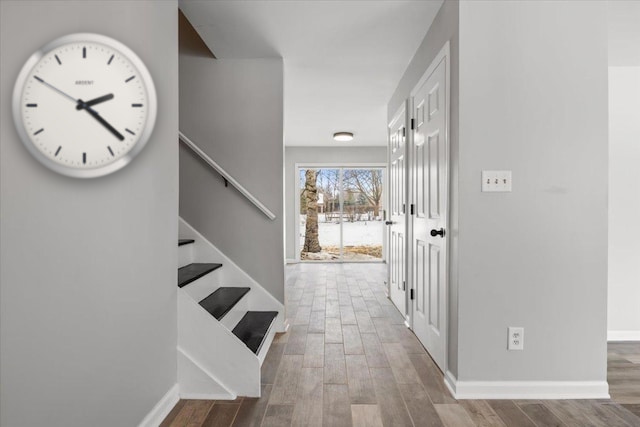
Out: **2:21:50**
